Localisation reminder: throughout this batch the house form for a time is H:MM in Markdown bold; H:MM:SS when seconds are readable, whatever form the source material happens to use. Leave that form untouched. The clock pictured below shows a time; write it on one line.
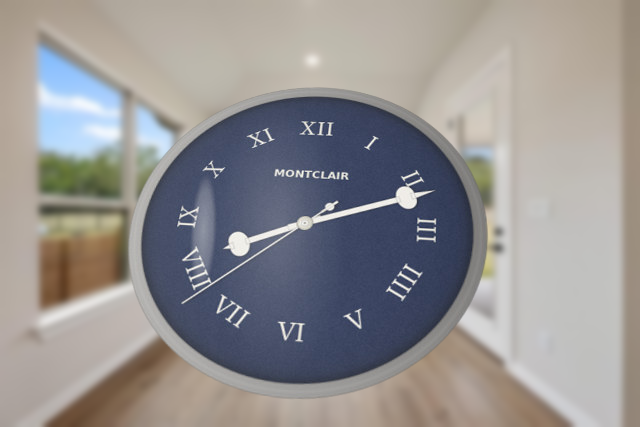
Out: **8:11:38**
